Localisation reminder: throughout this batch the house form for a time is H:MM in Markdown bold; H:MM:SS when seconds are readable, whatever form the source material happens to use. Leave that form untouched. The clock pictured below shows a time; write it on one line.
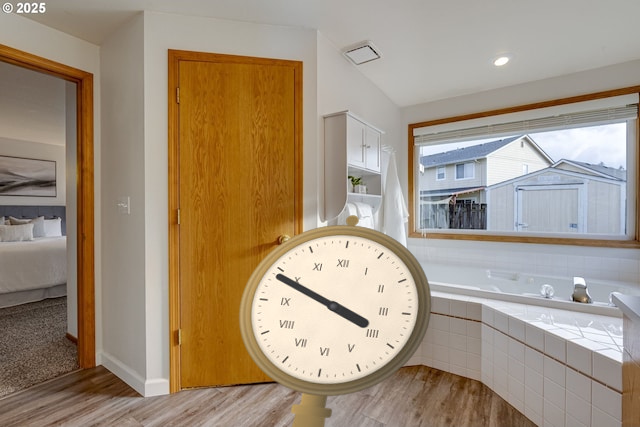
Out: **3:49**
